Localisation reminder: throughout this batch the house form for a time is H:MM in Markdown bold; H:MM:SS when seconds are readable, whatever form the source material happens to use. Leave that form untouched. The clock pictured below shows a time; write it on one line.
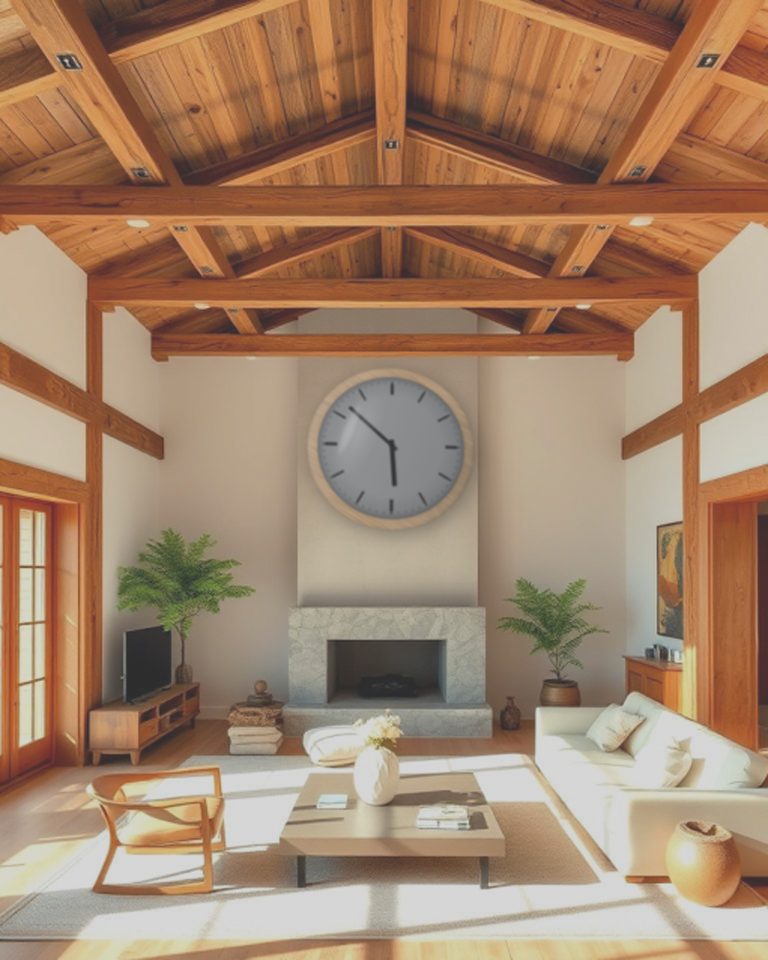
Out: **5:52**
